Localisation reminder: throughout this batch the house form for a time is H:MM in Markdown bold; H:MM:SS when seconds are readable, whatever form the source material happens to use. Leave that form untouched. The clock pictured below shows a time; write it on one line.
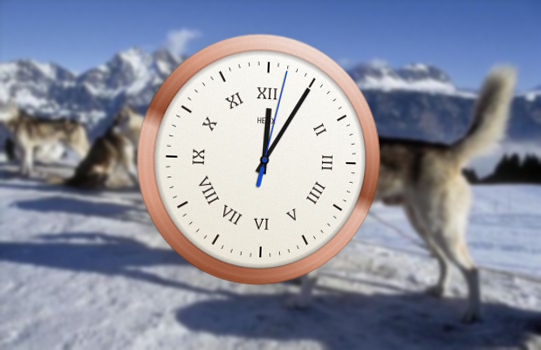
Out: **12:05:02**
